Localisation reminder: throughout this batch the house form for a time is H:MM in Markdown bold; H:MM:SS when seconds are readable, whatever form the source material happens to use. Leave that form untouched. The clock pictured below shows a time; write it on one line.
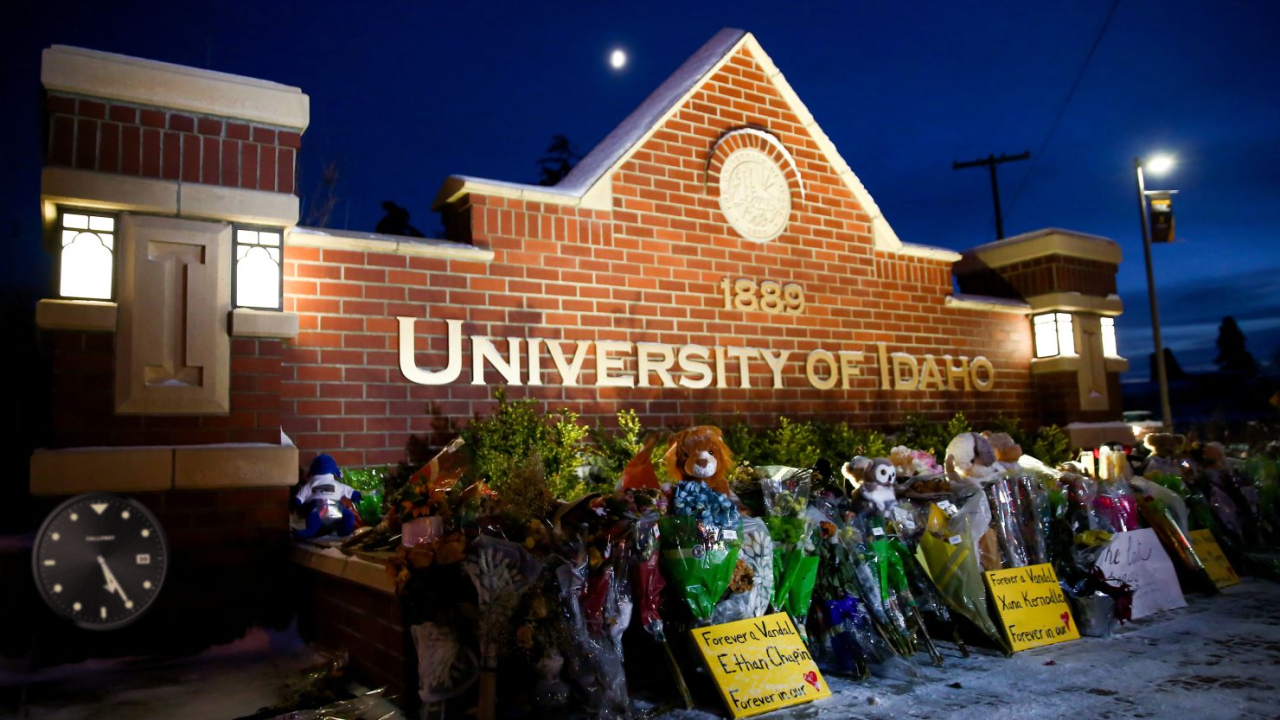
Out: **5:25**
